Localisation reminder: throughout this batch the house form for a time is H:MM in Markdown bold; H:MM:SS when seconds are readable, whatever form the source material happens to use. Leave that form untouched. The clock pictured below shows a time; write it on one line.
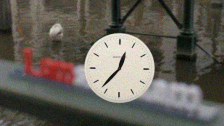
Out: **12:37**
